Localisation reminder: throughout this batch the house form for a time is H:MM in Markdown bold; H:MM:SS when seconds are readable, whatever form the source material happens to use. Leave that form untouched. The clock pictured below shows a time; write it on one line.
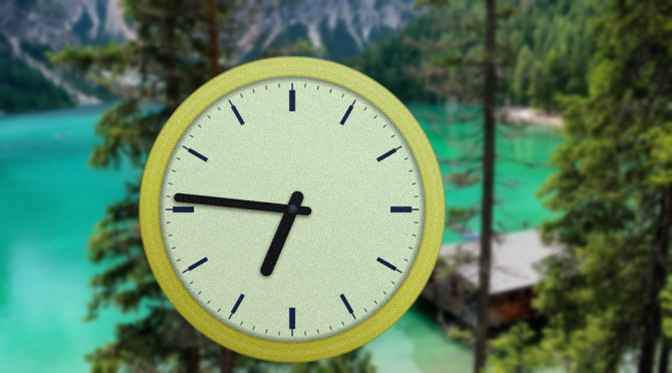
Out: **6:46**
